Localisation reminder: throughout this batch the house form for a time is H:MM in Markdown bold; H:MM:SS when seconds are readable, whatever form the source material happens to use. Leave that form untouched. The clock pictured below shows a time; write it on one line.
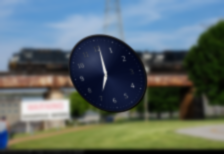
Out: **7:01**
